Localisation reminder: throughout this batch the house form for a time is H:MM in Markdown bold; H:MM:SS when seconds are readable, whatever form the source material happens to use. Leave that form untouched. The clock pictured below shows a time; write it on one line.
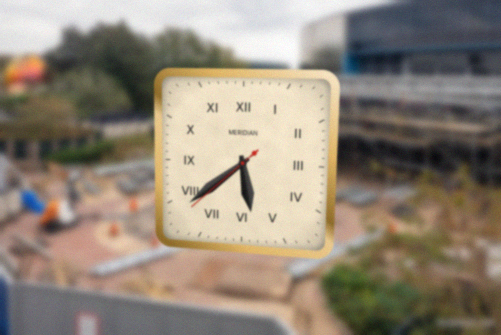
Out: **5:38:38**
